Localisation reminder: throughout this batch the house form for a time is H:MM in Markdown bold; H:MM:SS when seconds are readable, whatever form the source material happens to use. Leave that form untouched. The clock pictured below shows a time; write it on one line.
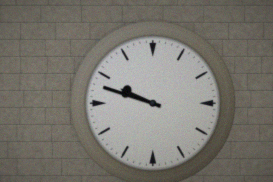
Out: **9:48**
